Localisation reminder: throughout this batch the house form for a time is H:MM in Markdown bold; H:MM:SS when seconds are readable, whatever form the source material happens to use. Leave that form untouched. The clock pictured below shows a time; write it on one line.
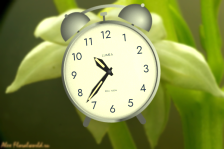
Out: **10:37**
